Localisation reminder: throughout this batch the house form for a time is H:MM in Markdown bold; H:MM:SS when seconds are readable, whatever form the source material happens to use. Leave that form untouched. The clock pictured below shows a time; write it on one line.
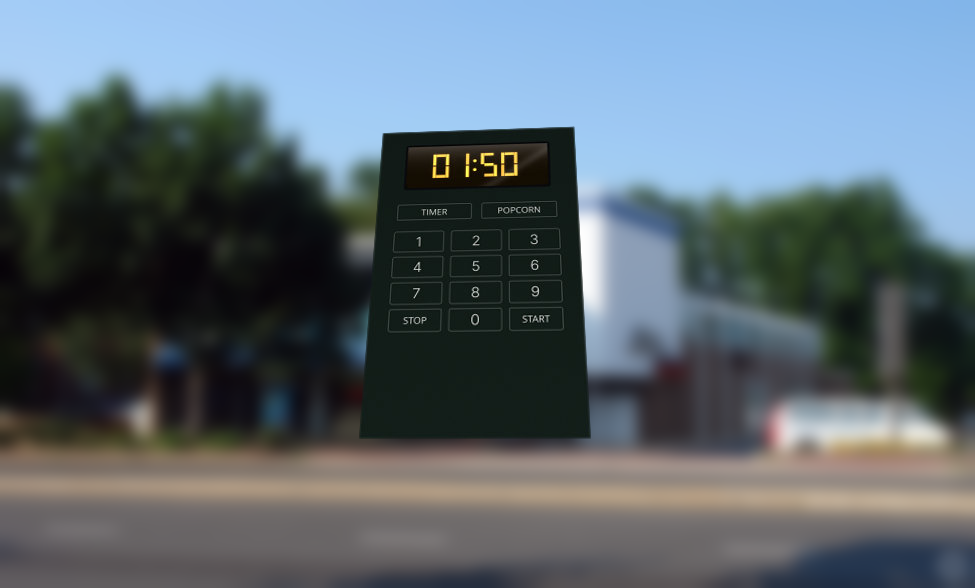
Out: **1:50**
